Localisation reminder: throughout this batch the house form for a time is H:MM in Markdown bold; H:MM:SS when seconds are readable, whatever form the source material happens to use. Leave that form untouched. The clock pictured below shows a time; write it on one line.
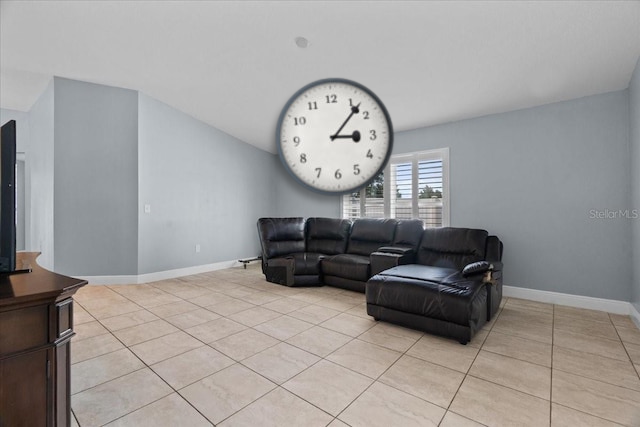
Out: **3:07**
